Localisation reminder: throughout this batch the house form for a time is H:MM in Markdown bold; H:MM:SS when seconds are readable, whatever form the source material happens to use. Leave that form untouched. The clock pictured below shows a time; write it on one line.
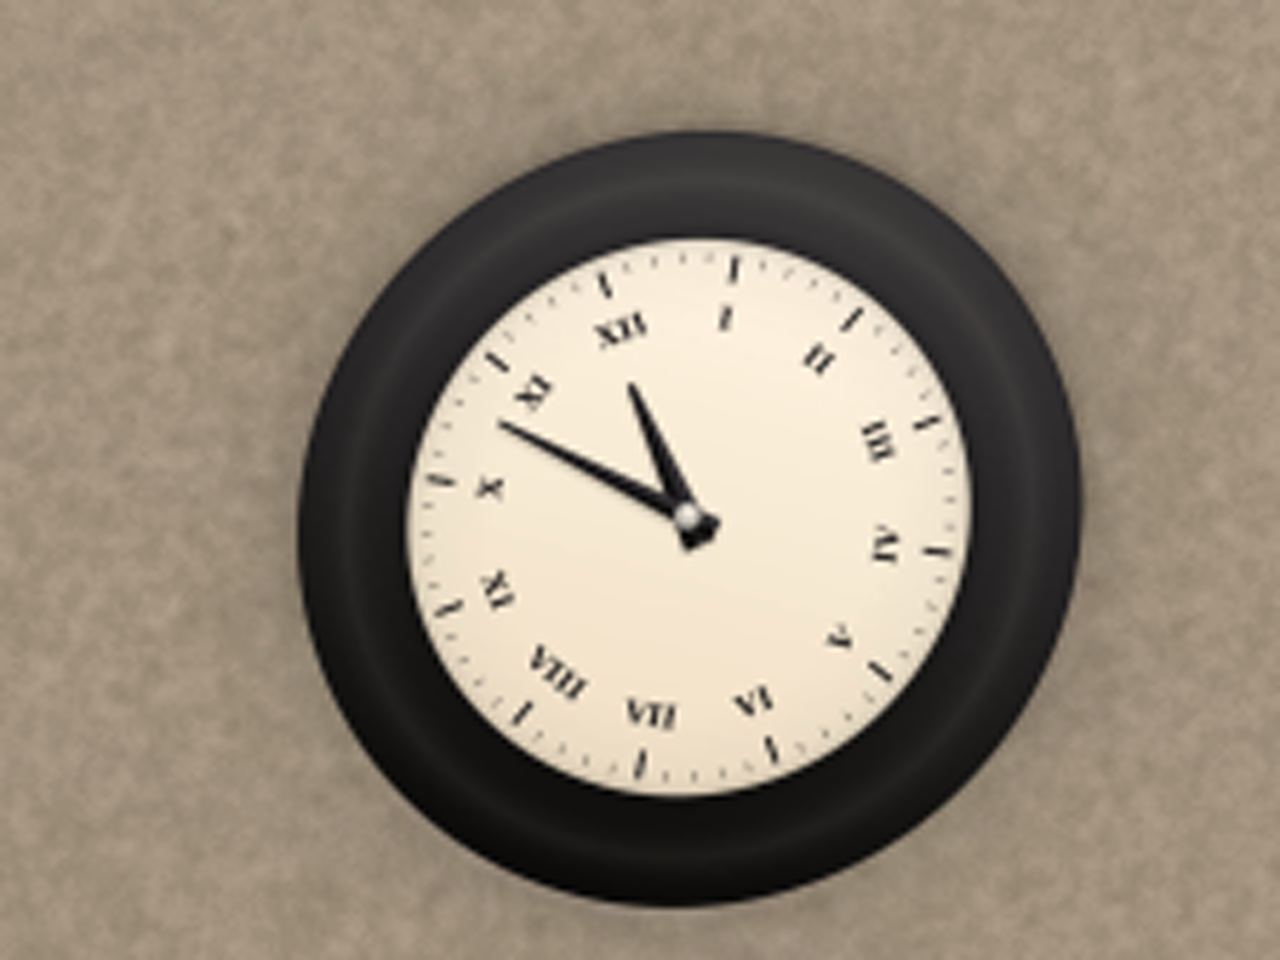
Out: **11:53**
